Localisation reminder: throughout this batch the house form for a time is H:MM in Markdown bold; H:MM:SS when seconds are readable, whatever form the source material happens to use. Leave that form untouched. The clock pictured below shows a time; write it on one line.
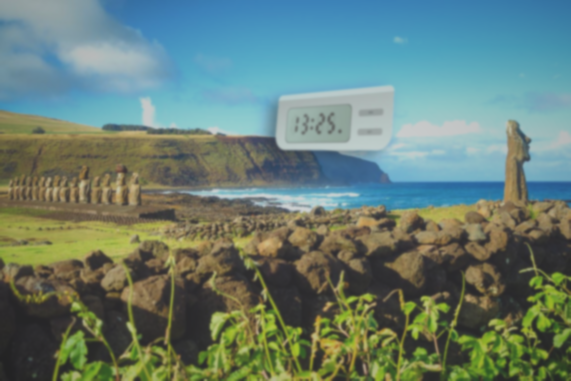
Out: **13:25**
